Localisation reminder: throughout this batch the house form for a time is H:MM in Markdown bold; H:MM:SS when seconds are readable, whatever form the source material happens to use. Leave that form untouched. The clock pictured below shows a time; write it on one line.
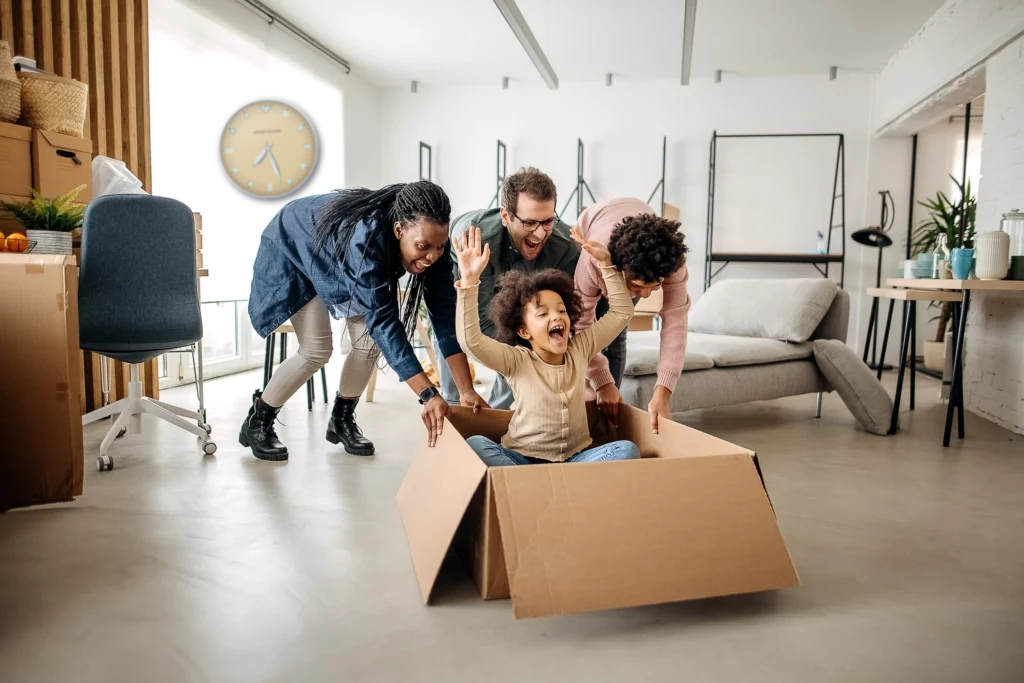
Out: **7:27**
